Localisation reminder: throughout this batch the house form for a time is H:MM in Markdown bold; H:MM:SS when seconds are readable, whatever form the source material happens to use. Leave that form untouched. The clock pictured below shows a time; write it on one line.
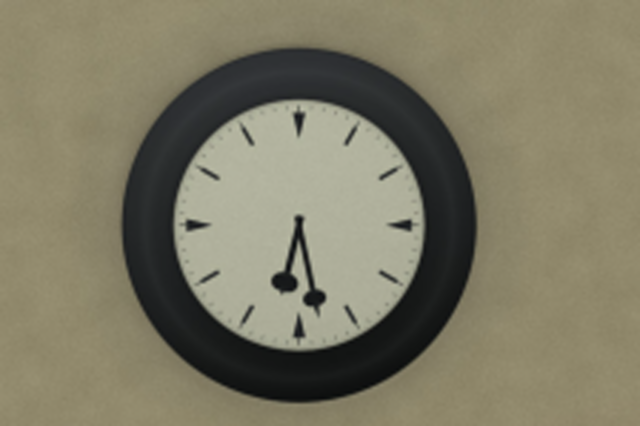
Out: **6:28**
